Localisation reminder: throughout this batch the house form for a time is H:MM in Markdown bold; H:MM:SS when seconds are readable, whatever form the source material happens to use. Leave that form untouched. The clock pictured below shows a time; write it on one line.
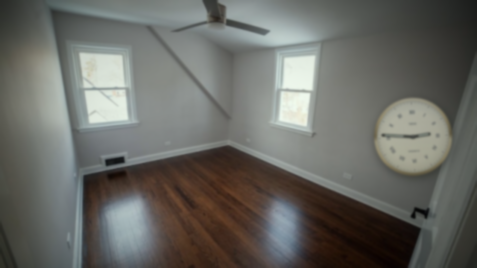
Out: **2:46**
